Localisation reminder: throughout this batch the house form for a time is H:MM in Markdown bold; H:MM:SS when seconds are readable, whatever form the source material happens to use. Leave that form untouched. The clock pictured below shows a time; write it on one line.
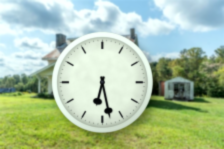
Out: **6:28**
